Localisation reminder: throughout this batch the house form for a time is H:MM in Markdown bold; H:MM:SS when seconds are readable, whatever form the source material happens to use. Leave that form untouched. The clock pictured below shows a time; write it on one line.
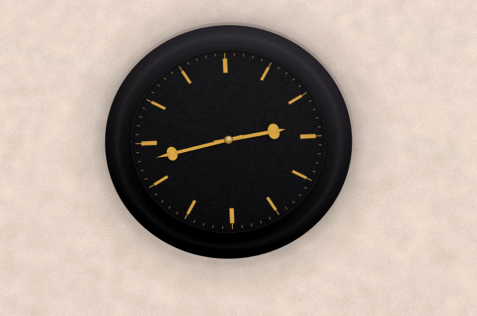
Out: **2:43**
